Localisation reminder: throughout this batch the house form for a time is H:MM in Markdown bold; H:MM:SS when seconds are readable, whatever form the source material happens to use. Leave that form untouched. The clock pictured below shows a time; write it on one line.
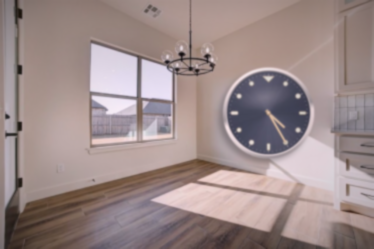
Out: **4:25**
